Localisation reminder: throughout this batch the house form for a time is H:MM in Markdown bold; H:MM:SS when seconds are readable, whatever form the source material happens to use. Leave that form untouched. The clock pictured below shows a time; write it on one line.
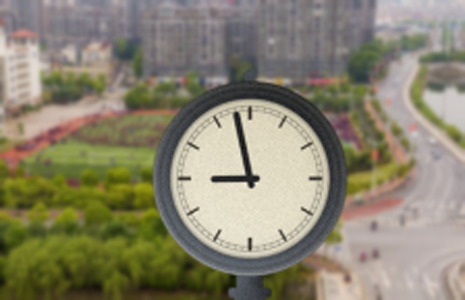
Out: **8:58**
